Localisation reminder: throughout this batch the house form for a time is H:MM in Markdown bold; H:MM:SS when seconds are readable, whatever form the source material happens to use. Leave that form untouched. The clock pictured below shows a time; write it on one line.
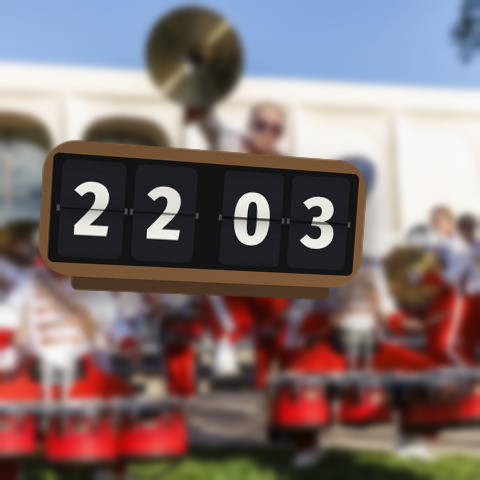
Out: **22:03**
